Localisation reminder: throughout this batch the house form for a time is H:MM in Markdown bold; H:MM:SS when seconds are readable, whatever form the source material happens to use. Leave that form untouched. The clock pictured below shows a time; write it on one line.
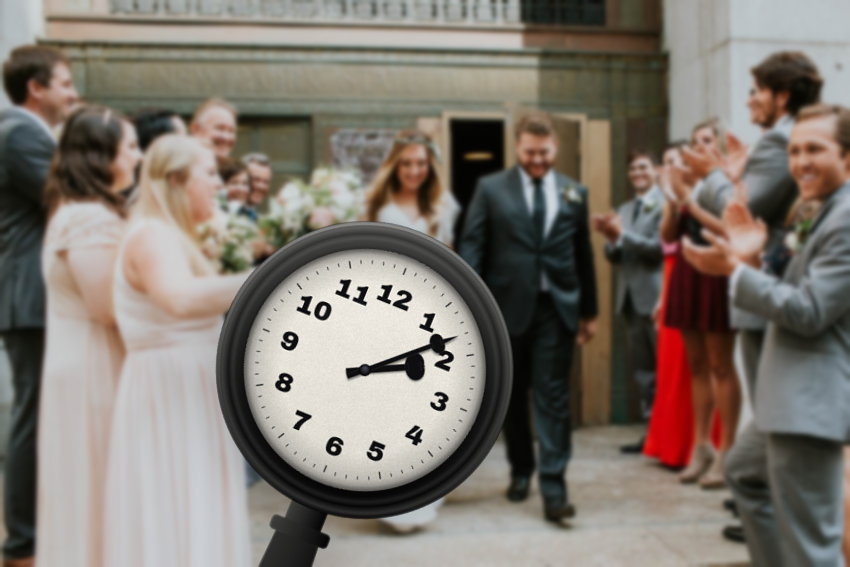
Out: **2:08**
